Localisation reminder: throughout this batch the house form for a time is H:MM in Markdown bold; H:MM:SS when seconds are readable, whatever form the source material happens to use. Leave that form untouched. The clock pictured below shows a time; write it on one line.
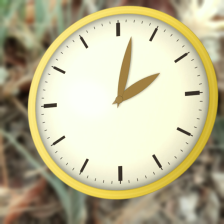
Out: **2:02**
